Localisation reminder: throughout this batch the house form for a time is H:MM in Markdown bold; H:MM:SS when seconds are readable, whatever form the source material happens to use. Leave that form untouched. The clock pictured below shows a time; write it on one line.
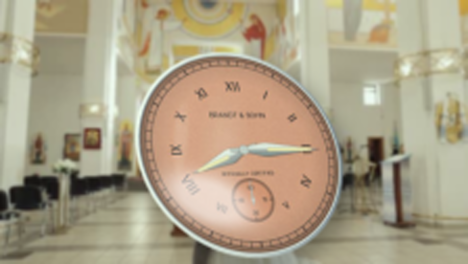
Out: **8:15**
